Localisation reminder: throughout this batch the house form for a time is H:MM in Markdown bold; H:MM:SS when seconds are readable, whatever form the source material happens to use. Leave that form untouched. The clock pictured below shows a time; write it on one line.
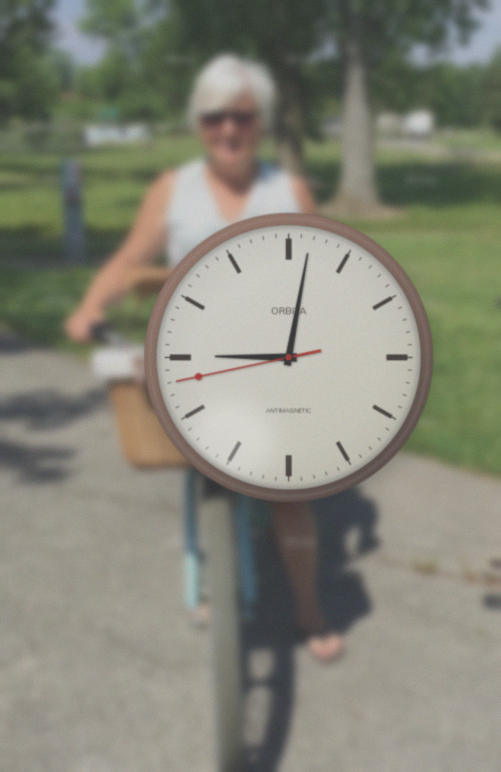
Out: **9:01:43**
